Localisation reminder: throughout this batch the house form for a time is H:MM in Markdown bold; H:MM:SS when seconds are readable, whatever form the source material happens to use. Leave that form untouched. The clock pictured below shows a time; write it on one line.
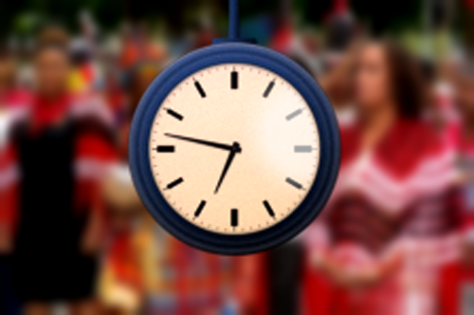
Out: **6:47**
